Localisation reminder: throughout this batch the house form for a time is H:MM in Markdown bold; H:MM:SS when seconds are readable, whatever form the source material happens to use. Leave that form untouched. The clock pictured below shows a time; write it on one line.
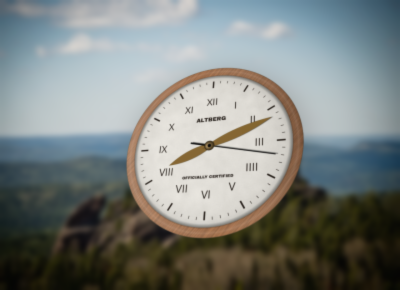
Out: **8:11:17**
